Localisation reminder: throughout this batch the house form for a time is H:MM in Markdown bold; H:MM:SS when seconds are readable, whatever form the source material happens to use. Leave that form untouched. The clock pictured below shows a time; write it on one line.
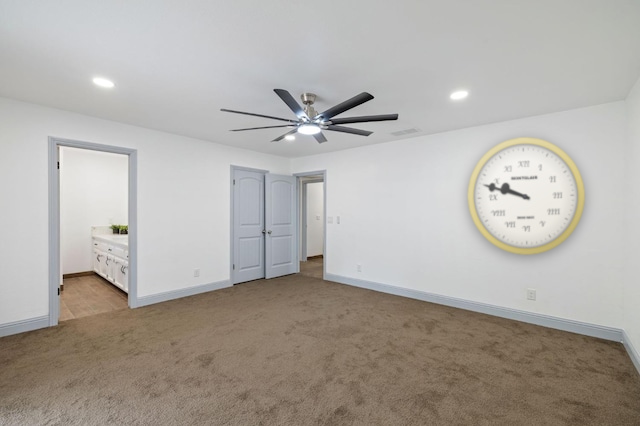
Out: **9:48**
